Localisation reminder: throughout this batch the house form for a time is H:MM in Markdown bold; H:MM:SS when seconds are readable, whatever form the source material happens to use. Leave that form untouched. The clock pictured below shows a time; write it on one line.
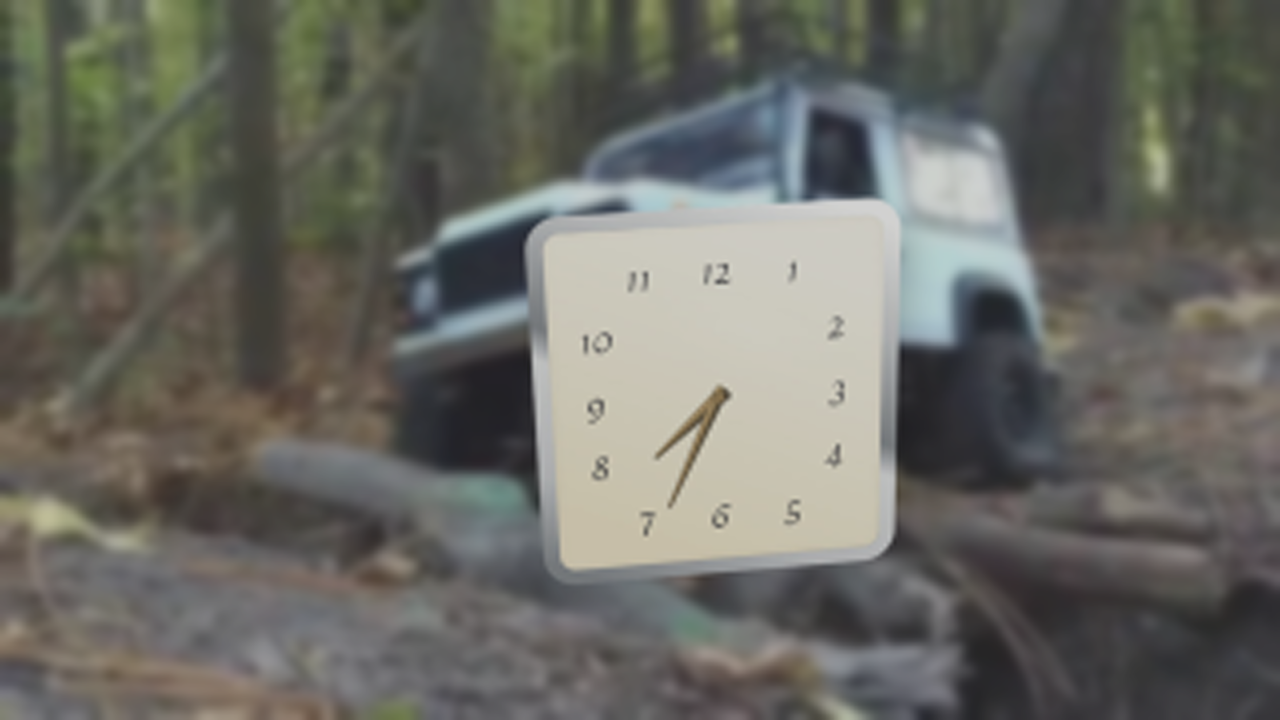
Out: **7:34**
